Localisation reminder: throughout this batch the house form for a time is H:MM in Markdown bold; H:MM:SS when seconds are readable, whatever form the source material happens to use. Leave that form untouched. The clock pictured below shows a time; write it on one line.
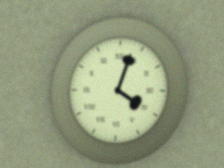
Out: **4:03**
